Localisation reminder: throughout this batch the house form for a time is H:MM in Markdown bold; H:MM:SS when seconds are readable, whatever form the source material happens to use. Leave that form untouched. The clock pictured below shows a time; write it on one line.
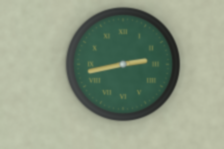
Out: **2:43**
